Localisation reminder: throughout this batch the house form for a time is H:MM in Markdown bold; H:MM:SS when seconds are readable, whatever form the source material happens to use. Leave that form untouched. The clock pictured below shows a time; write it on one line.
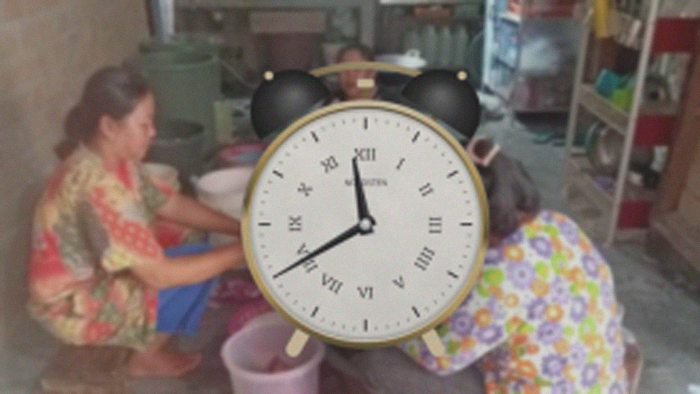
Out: **11:40**
